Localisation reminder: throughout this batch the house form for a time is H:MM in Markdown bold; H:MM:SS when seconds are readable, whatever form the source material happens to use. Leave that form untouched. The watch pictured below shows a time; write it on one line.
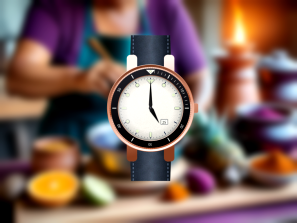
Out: **5:00**
